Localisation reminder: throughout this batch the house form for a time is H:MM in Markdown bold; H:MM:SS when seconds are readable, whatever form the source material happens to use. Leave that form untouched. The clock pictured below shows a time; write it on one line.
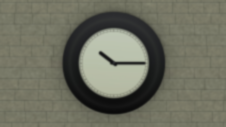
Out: **10:15**
